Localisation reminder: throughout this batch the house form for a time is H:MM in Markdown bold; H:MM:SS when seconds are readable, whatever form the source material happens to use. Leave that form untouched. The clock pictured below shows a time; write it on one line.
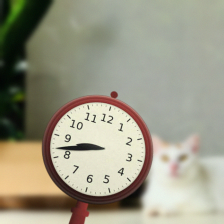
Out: **8:42**
